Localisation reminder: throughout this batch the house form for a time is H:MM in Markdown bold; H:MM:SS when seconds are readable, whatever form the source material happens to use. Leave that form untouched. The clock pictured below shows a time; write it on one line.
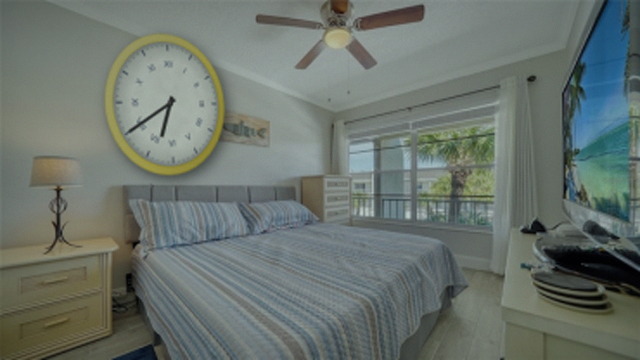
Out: **6:40**
